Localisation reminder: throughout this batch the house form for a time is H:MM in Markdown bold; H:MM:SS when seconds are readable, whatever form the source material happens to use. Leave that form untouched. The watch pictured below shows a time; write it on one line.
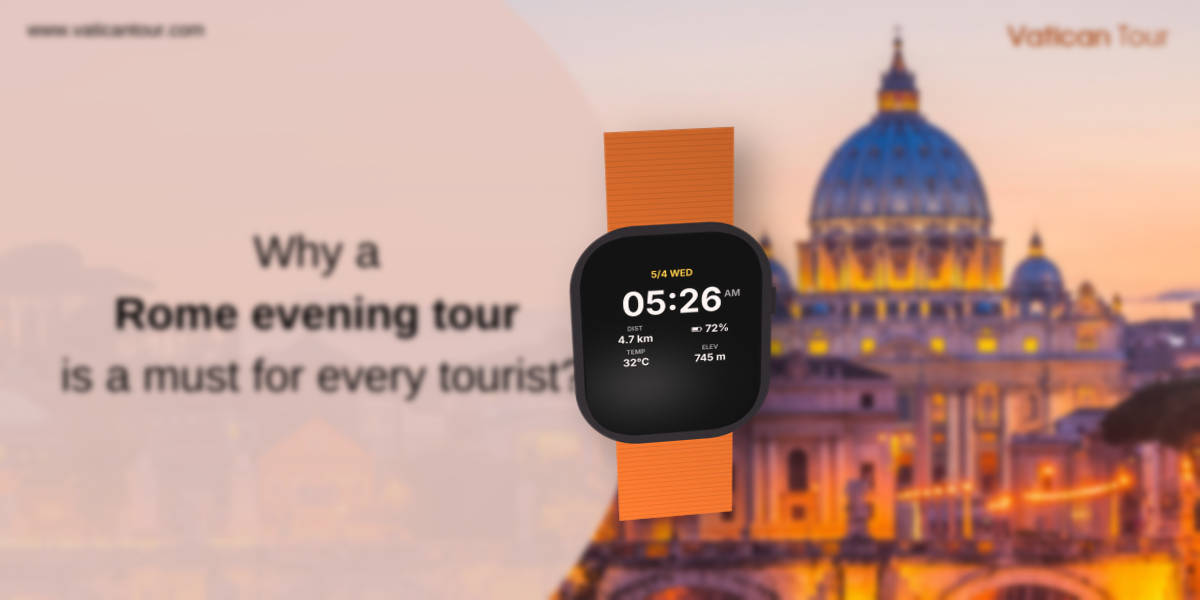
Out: **5:26**
